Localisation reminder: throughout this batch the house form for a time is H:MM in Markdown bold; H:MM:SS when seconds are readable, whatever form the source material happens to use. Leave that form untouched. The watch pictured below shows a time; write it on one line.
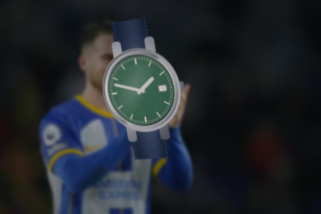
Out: **1:48**
